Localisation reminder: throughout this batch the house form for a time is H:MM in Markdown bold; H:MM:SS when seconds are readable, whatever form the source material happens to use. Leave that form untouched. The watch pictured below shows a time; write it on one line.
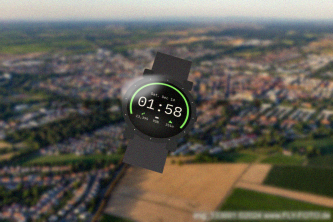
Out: **1:58**
